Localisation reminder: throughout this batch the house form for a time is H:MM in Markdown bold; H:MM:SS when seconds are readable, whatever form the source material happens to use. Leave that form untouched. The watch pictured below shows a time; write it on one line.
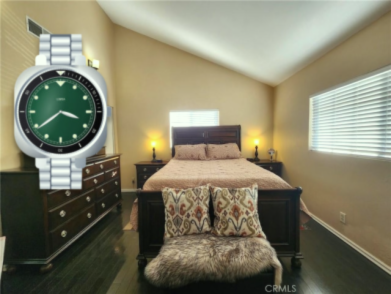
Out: **3:39**
